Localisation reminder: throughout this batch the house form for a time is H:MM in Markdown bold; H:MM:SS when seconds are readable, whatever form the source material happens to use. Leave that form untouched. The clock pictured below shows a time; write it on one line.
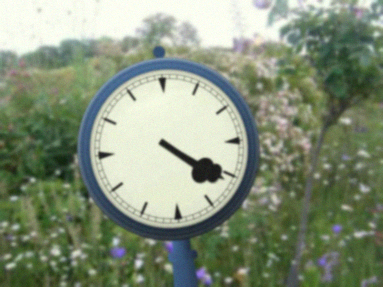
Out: **4:21**
